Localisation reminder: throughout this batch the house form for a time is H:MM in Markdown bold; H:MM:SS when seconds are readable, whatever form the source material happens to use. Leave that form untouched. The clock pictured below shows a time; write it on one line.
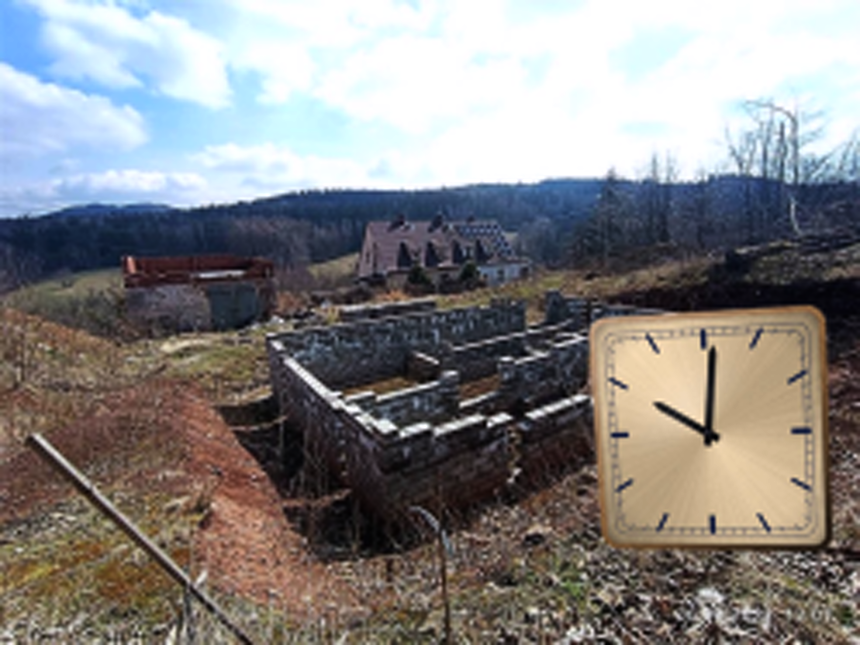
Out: **10:01**
